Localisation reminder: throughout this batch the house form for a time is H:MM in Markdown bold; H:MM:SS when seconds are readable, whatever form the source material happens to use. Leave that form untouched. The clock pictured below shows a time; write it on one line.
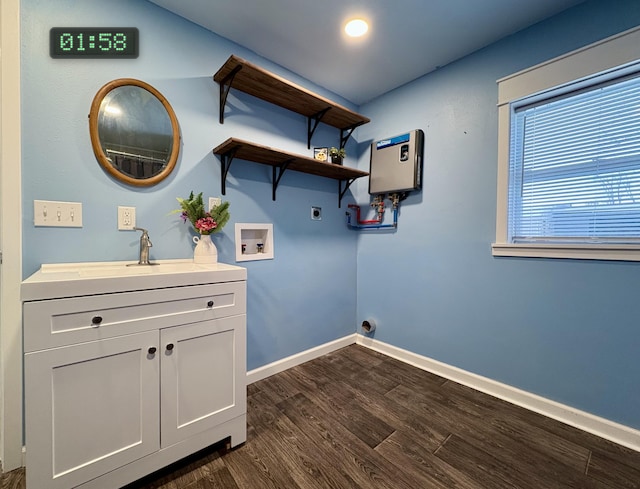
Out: **1:58**
